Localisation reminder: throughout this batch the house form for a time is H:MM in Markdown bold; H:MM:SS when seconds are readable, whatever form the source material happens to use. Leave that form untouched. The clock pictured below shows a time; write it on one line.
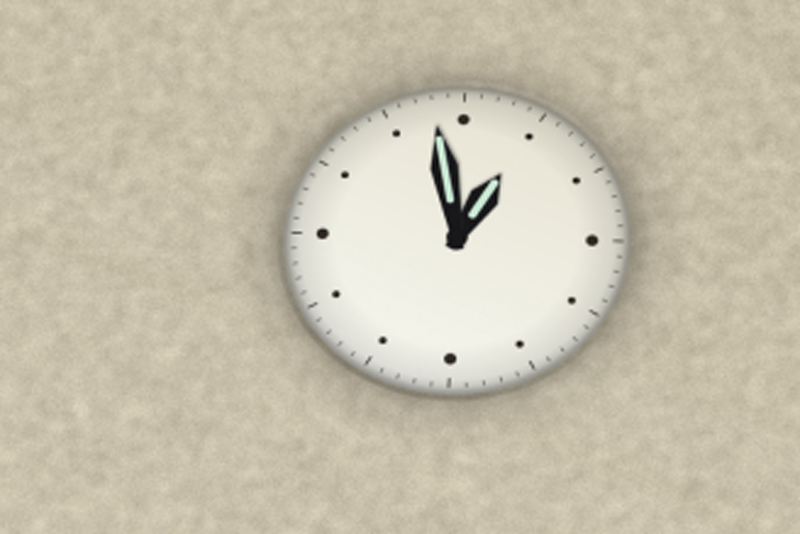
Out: **12:58**
